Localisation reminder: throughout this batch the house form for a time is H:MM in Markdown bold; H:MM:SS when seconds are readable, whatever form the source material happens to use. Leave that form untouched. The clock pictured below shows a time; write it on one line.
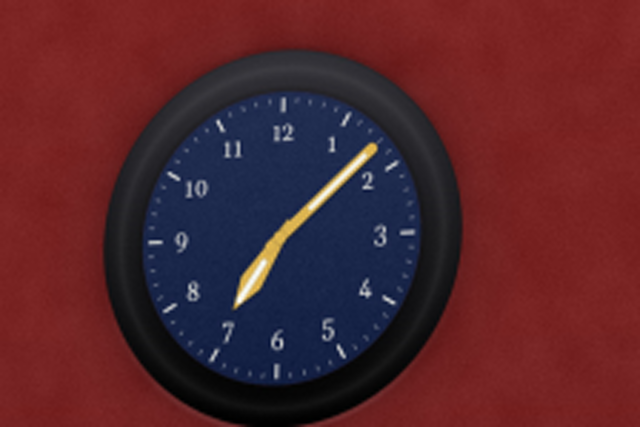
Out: **7:08**
